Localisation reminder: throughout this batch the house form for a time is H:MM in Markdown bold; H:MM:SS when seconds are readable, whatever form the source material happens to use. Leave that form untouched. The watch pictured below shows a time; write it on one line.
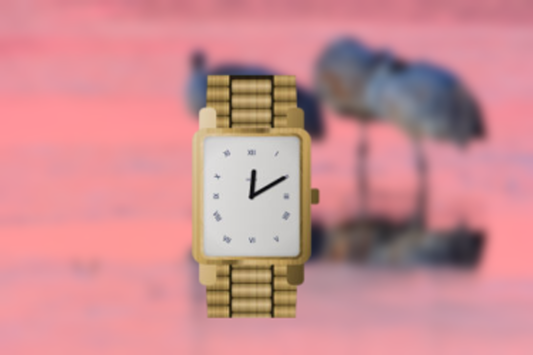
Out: **12:10**
